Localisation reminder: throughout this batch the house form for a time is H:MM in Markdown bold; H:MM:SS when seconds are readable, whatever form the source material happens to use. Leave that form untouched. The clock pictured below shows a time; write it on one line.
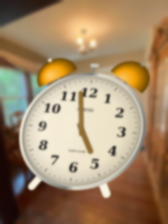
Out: **4:58**
